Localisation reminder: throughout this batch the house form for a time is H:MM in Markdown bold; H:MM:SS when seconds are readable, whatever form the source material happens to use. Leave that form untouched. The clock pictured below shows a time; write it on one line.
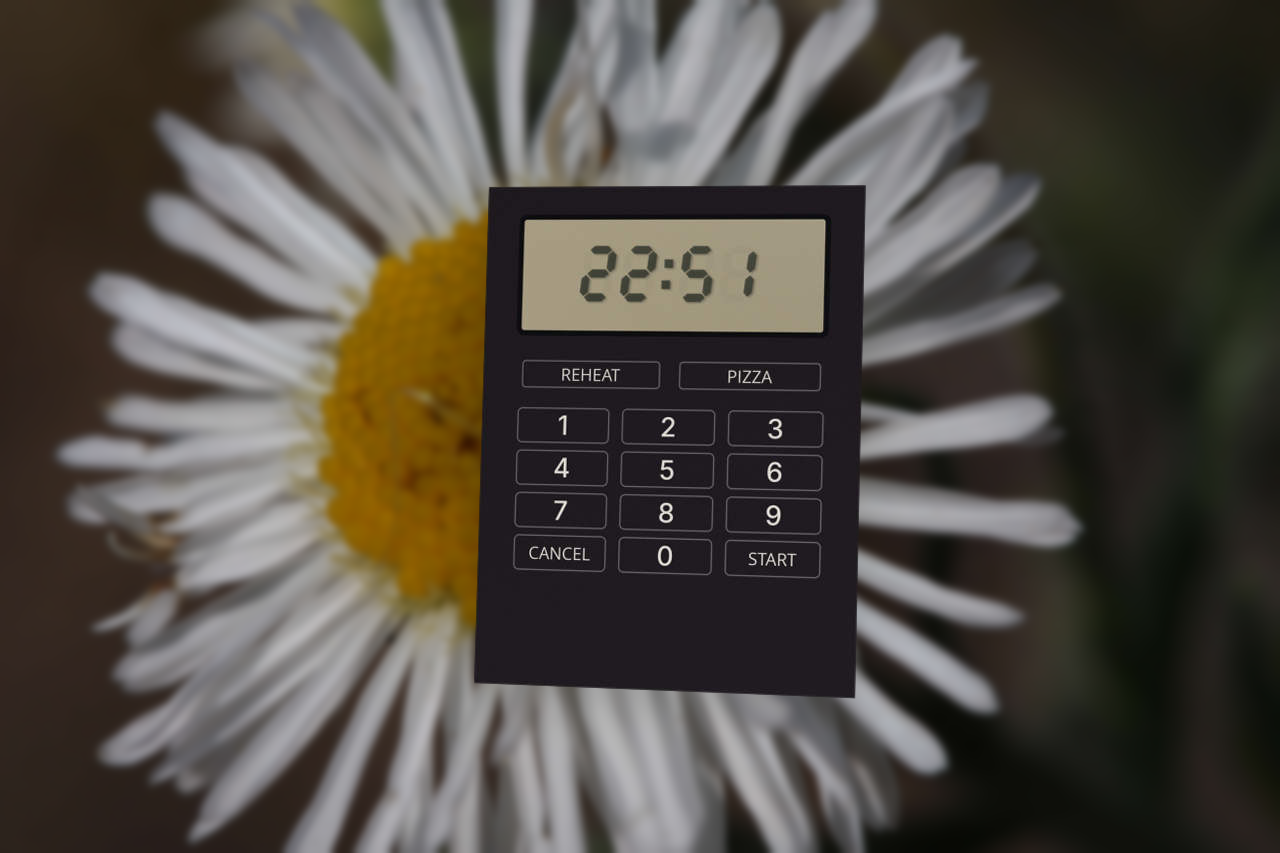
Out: **22:51**
